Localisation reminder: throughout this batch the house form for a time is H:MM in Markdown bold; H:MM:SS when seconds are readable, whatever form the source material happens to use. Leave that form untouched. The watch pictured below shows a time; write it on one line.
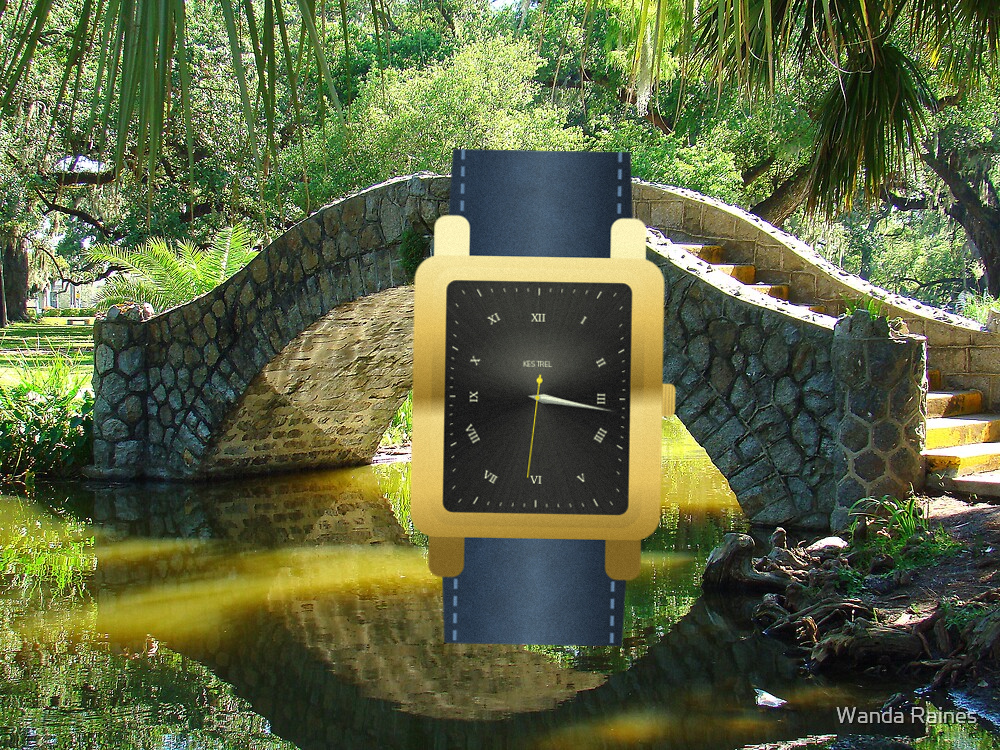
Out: **3:16:31**
